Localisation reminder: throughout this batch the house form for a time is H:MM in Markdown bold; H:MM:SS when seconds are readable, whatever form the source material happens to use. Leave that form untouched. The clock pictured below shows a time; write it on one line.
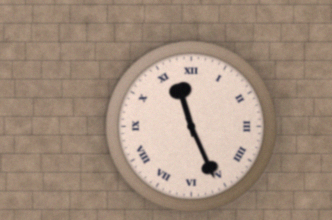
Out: **11:26**
